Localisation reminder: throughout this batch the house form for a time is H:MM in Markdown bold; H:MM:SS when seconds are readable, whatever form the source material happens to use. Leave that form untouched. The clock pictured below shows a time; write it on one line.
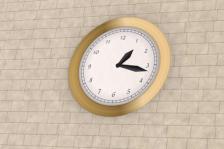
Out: **1:17**
